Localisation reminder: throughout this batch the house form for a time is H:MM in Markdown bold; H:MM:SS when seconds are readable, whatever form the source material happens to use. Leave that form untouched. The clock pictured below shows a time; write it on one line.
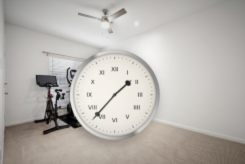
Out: **1:37**
